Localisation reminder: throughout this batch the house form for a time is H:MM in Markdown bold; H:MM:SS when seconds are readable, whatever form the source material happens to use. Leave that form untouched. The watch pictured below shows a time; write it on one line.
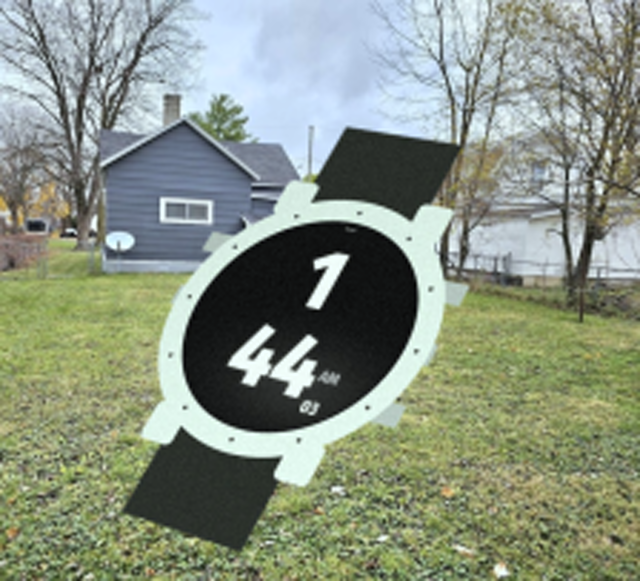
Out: **1:44**
